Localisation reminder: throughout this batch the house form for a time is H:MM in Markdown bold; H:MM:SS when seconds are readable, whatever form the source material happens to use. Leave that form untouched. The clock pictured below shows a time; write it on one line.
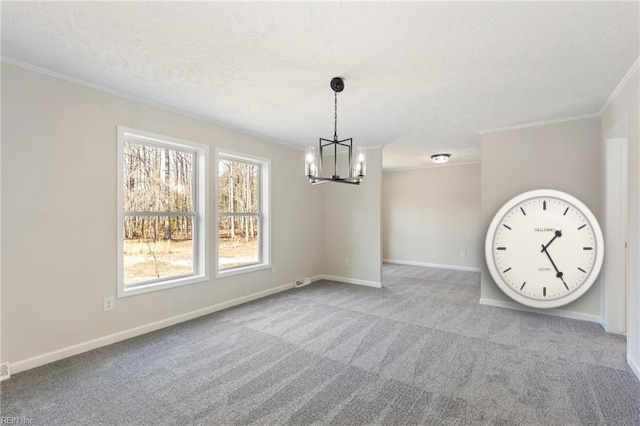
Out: **1:25**
